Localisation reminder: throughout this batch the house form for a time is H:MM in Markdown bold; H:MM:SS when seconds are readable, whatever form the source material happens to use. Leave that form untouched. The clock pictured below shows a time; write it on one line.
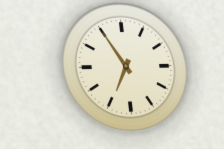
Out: **6:55**
